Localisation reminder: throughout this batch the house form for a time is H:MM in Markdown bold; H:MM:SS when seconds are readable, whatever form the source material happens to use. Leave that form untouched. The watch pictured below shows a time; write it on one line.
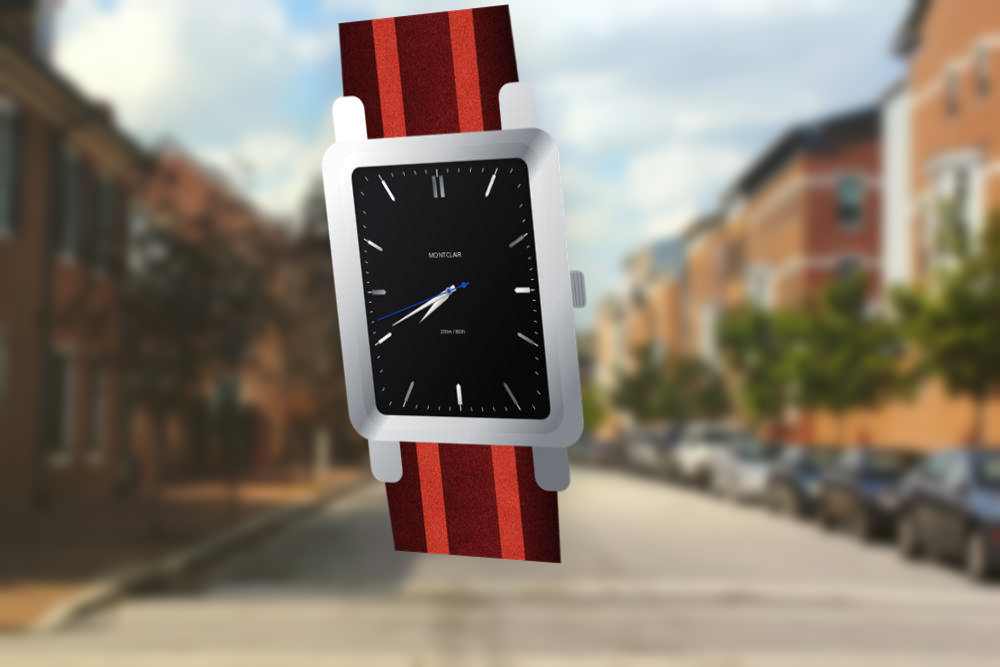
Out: **7:40:42**
